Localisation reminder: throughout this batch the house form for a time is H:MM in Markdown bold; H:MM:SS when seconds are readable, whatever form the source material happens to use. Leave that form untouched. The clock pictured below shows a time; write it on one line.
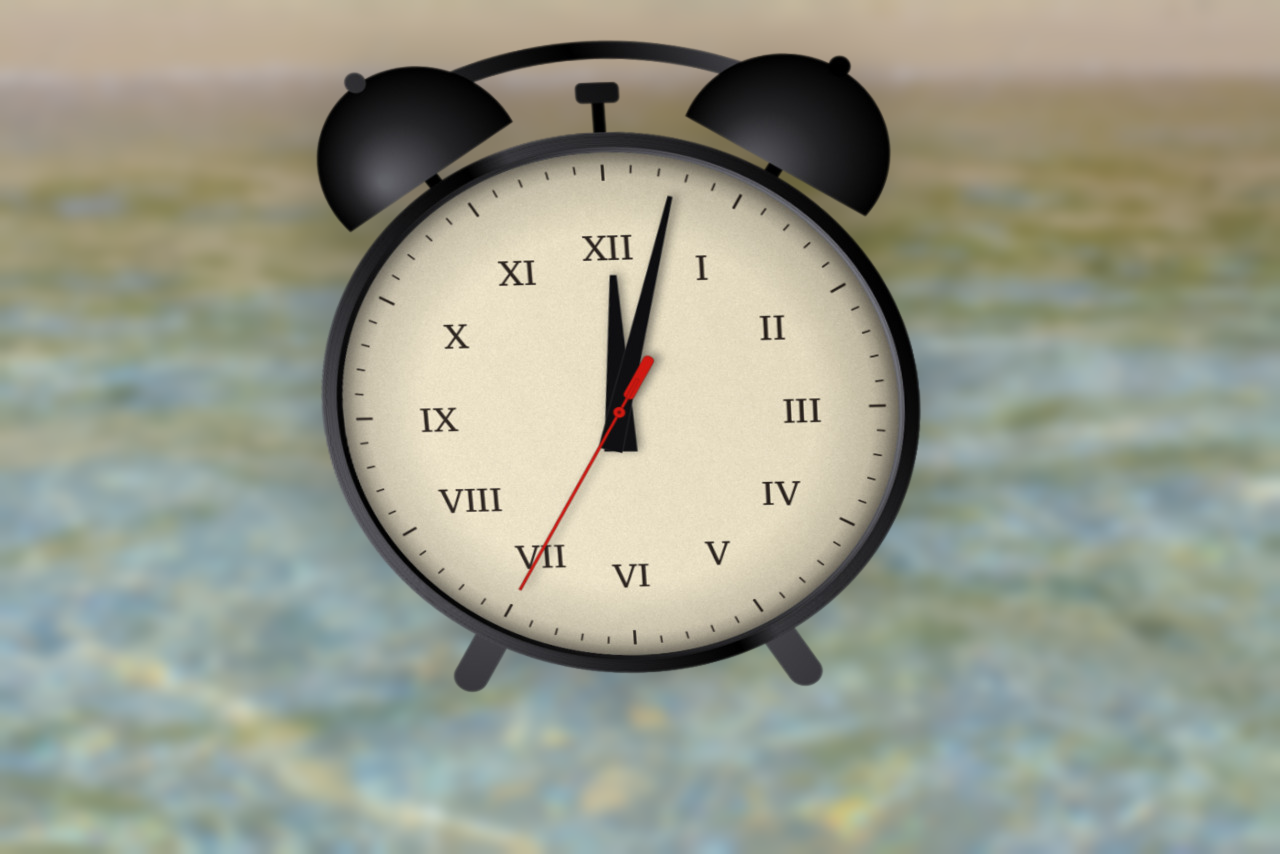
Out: **12:02:35**
